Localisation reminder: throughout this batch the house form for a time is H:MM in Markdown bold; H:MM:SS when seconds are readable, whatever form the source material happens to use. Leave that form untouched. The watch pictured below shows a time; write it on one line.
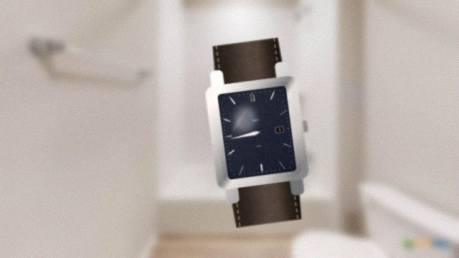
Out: **8:44**
